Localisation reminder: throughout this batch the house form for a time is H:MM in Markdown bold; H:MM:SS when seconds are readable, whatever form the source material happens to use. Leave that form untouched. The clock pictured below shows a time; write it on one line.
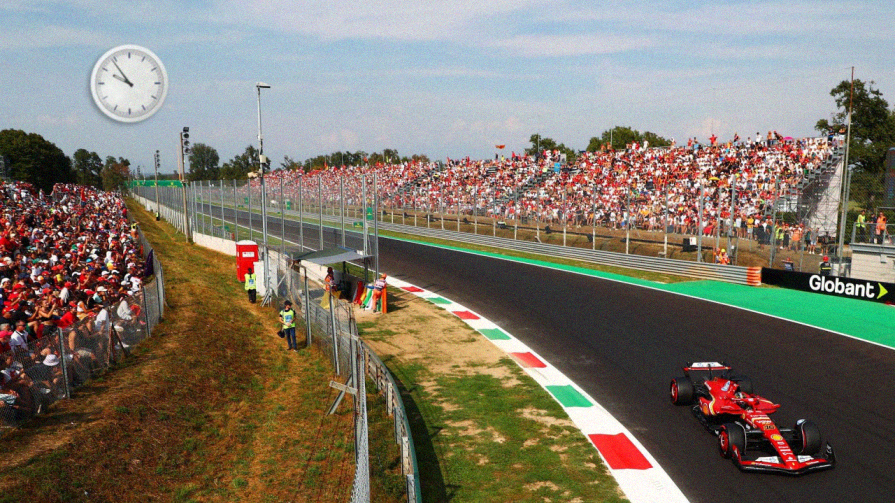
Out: **9:54**
